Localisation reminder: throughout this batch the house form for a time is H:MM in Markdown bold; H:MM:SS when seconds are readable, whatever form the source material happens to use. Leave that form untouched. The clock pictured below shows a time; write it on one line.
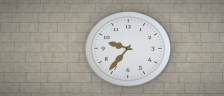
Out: **9:36**
